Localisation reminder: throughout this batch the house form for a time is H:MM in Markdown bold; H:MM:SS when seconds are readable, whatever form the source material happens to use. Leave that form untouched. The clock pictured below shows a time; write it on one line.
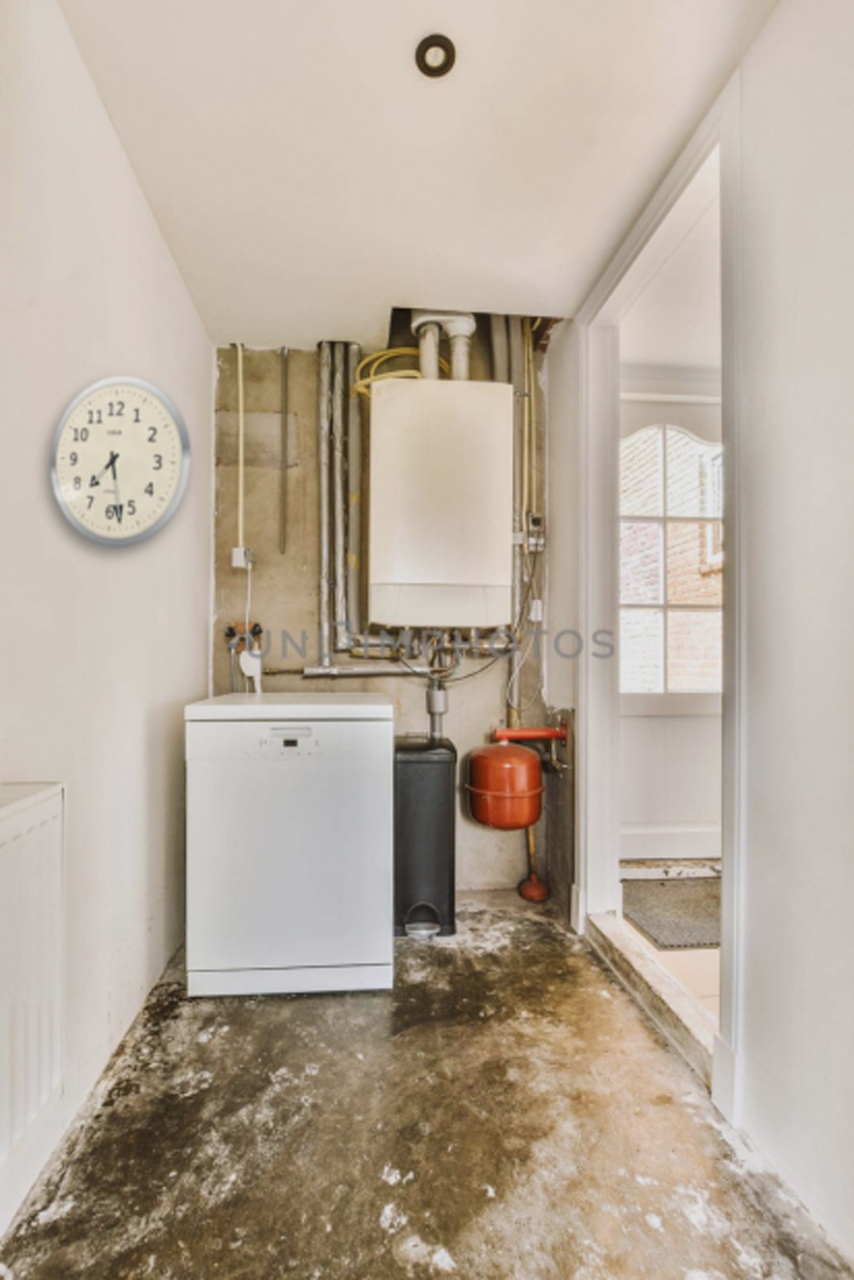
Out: **7:28**
